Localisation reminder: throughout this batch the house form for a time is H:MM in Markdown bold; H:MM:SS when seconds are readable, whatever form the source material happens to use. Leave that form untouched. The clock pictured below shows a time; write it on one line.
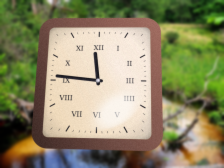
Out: **11:46**
